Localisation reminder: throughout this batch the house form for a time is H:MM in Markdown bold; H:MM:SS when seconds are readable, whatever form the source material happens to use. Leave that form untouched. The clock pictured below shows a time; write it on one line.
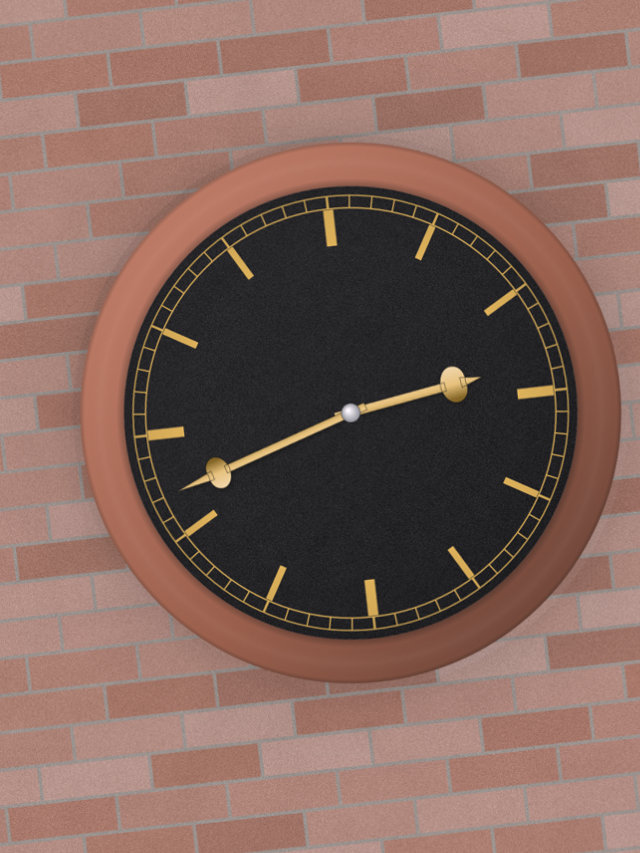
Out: **2:42**
